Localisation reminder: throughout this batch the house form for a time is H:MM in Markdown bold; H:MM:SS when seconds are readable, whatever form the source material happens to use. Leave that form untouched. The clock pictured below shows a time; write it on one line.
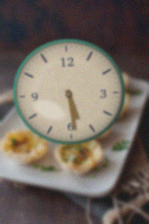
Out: **5:29**
